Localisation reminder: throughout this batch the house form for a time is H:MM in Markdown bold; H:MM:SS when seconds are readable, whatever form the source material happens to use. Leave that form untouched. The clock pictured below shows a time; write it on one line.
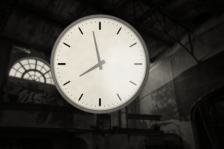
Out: **7:58**
